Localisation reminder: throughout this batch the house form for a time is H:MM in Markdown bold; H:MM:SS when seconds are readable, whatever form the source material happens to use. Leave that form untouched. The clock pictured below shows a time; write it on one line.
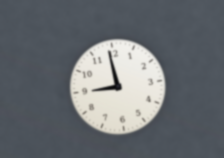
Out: **8:59**
